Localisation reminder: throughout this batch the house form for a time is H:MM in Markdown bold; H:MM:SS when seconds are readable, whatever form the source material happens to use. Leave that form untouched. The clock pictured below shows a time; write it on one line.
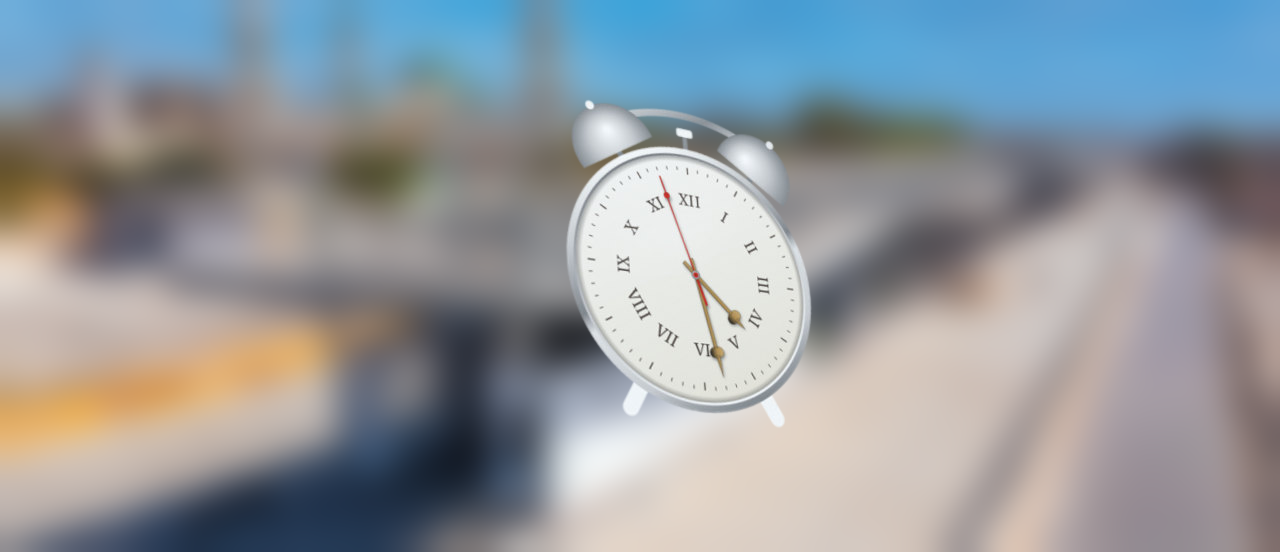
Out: **4:27:57**
